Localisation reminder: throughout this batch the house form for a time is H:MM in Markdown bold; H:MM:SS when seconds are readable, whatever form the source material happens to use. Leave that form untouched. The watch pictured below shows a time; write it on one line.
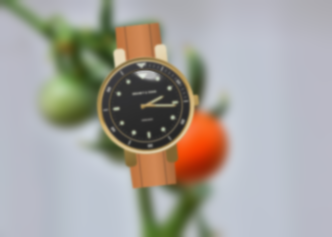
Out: **2:16**
